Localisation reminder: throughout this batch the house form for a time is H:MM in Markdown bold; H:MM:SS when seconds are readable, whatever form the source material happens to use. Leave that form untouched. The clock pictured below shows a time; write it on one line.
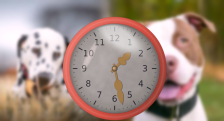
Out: **1:28**
